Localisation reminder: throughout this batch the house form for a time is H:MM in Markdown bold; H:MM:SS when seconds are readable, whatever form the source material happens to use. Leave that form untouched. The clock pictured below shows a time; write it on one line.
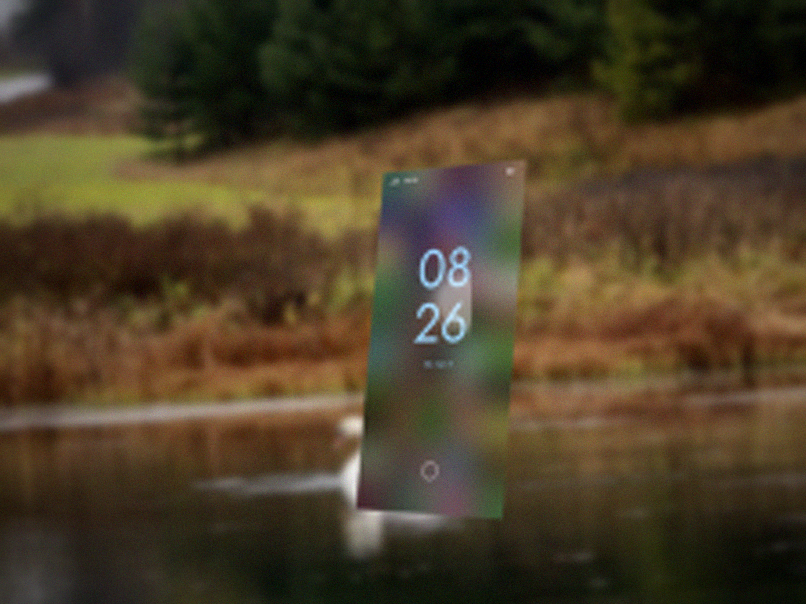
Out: **8:26**
